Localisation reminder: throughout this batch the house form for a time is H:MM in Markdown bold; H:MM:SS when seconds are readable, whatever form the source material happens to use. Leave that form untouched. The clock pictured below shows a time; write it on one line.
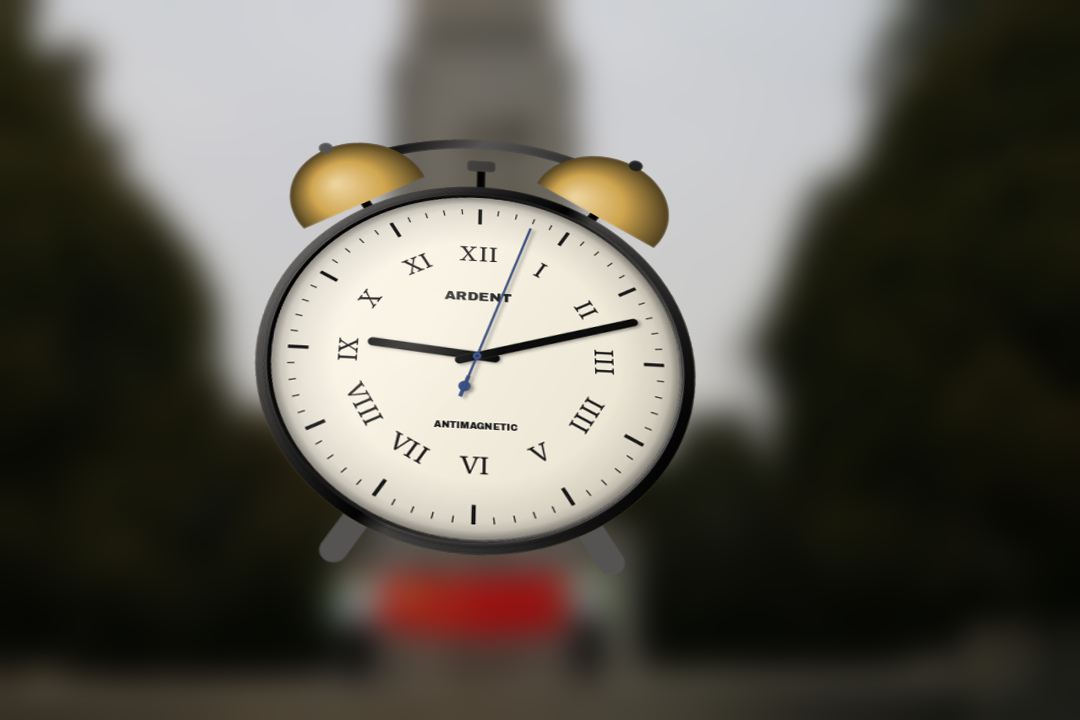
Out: **9:12:03**
